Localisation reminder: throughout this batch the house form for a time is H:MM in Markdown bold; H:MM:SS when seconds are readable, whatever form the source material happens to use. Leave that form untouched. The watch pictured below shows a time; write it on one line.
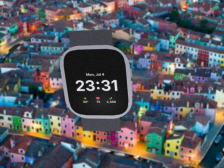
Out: **23:31**
